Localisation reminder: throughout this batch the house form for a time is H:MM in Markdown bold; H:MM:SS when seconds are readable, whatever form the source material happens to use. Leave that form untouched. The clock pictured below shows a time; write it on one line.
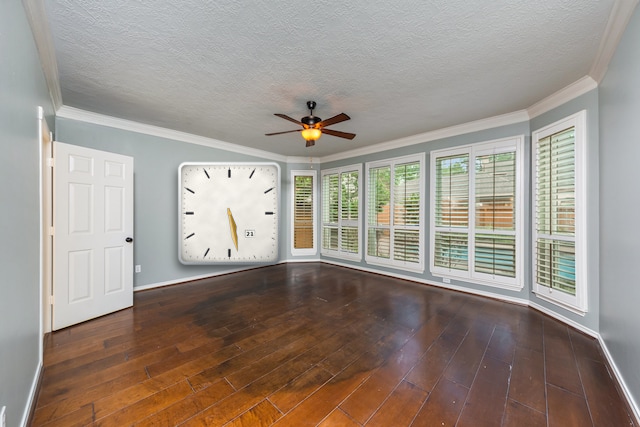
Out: **5:28**
